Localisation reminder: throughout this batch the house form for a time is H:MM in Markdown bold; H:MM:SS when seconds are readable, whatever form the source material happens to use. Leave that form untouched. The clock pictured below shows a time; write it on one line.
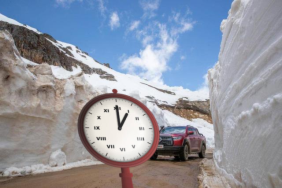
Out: **1:00**
